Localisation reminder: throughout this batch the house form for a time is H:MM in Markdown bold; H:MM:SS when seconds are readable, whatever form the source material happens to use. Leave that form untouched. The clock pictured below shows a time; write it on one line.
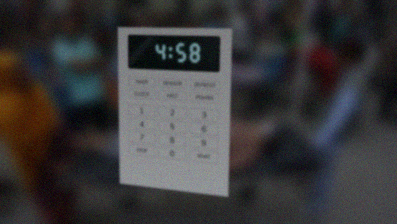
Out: **4:58**
